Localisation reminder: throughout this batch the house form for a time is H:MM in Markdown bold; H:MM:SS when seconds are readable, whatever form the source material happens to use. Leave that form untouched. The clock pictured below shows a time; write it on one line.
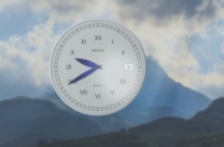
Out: **9:40**
